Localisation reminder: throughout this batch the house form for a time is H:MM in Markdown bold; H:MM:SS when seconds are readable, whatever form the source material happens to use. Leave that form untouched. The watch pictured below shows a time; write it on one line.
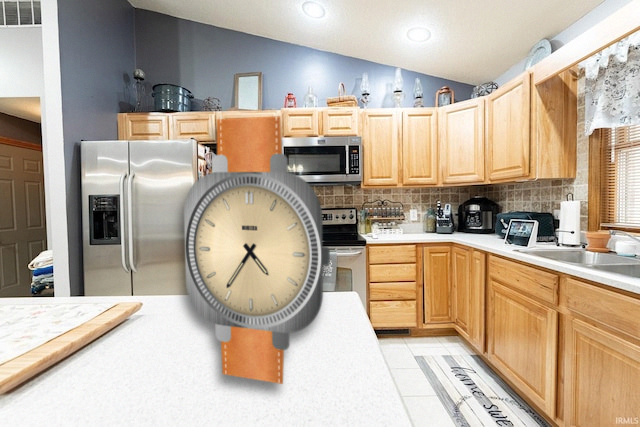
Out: **4:36**
